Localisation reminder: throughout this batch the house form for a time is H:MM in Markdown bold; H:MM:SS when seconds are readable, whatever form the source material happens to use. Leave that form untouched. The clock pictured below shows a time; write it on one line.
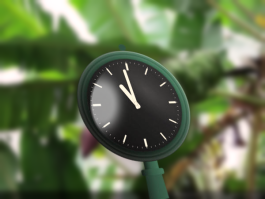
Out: **10:59**
